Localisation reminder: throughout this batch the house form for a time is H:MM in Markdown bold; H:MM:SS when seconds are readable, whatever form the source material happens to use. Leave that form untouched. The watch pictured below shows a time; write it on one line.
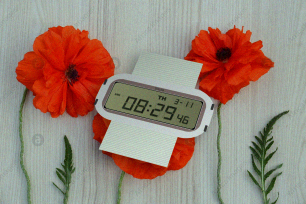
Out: **8:29:46**
